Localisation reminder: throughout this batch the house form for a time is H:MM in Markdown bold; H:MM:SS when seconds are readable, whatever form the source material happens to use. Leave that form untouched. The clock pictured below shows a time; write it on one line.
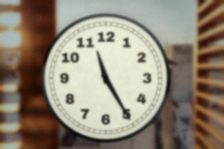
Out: **11:25**
